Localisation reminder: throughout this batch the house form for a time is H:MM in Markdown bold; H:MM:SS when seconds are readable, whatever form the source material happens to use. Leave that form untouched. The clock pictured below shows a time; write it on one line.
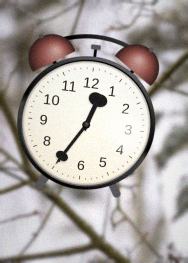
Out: **12:35**
